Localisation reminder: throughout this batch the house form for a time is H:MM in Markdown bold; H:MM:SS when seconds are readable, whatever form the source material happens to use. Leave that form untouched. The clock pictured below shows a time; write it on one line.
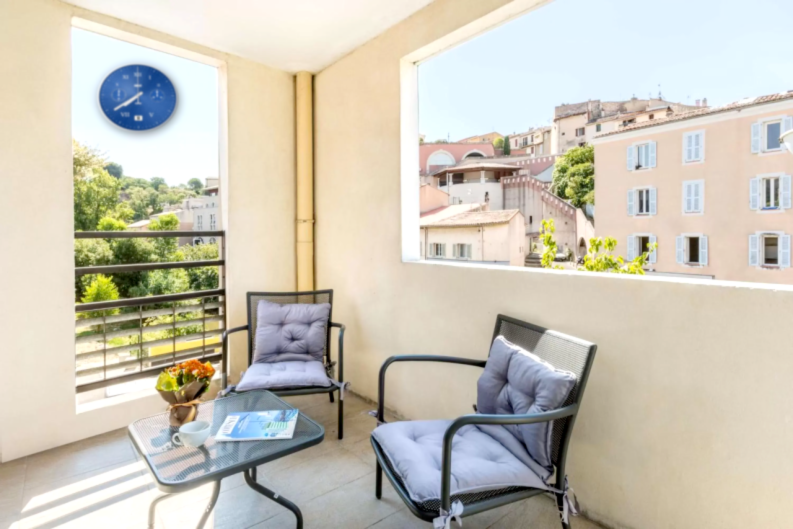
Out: **7:39**
